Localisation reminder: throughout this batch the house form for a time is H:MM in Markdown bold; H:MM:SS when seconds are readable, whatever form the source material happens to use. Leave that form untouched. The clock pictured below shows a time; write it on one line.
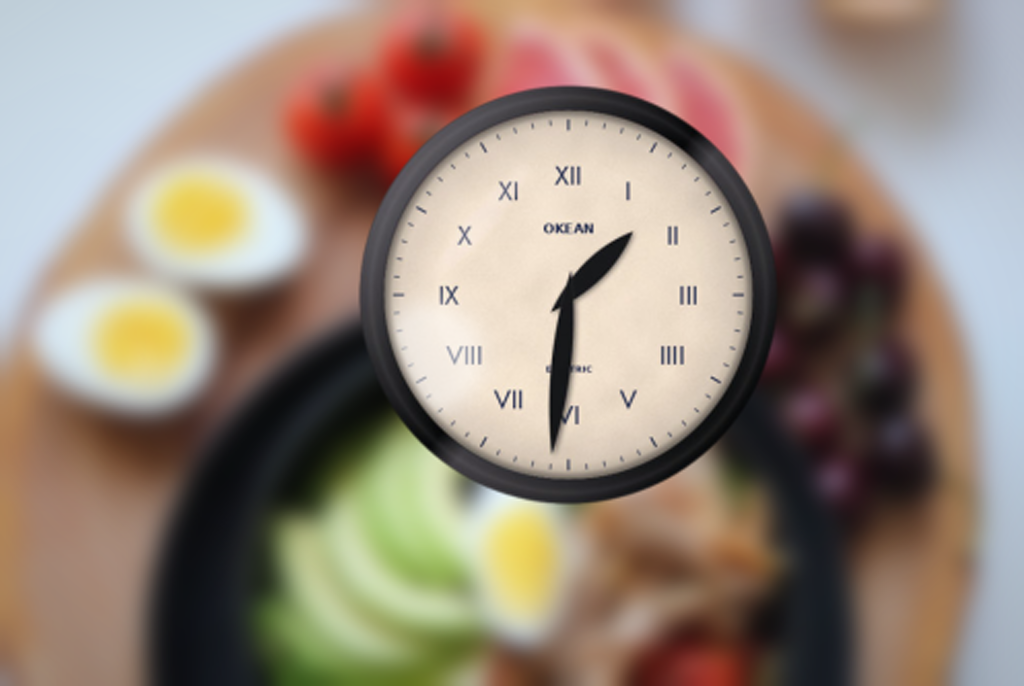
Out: **1:31**
